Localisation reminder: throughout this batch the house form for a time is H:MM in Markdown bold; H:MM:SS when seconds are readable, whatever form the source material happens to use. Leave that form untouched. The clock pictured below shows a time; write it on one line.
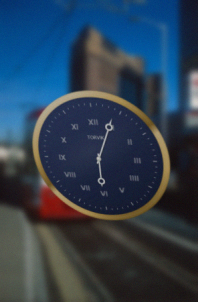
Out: **6:04**
